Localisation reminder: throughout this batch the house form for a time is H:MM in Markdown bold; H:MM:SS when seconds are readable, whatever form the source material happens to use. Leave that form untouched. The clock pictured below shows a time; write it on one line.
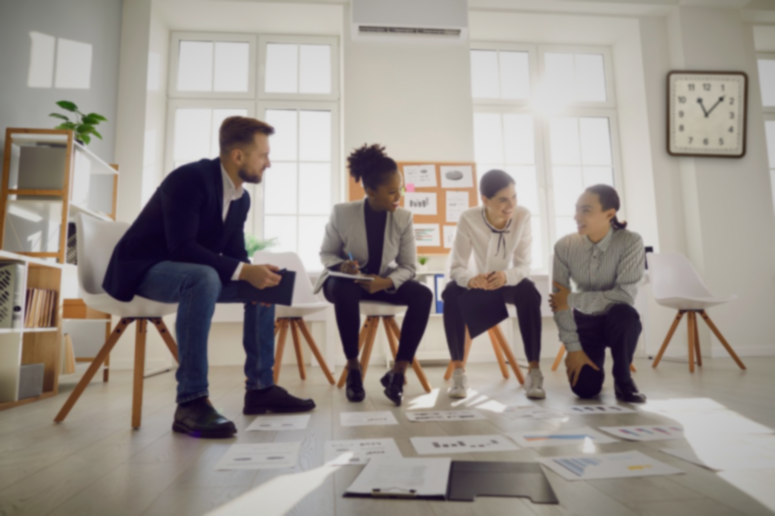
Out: **11:07**
